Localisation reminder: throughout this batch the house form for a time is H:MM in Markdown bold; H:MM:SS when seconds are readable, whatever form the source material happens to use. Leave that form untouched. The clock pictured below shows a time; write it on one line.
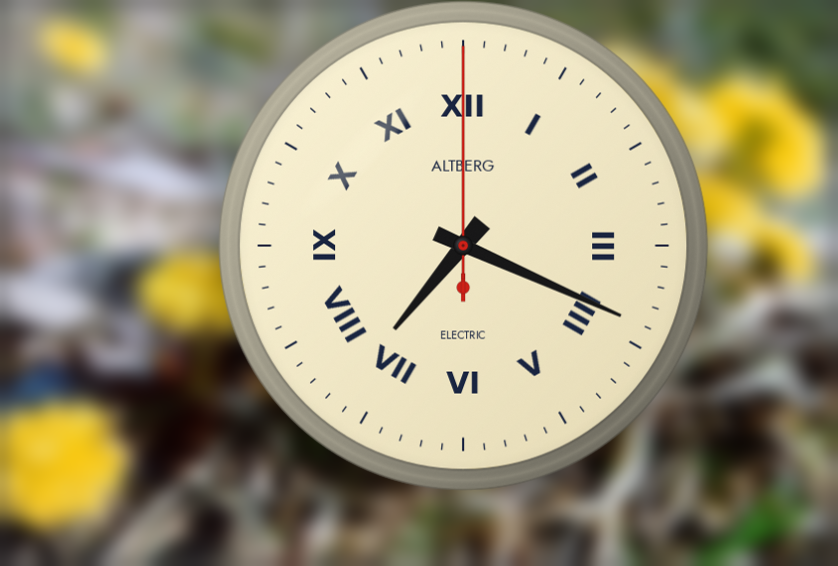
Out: **7:19:00**
